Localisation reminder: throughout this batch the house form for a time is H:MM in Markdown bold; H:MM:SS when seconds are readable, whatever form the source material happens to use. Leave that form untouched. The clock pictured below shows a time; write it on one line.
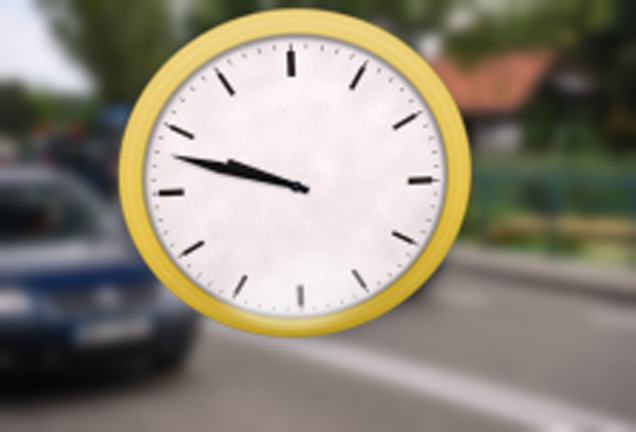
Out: **9:48**
